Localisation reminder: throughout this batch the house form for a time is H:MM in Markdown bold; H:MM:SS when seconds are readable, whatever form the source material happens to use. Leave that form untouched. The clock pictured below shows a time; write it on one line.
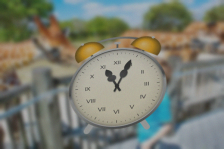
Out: **11:04**
